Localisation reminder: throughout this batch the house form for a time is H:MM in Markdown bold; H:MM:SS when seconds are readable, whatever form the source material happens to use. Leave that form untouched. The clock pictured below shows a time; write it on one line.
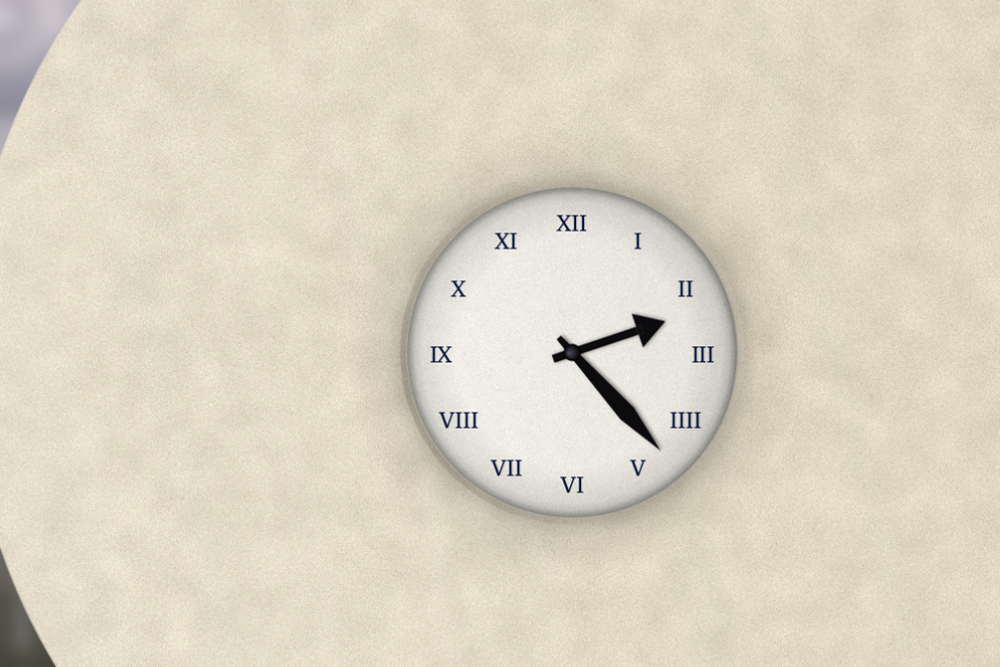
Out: **2:23**
